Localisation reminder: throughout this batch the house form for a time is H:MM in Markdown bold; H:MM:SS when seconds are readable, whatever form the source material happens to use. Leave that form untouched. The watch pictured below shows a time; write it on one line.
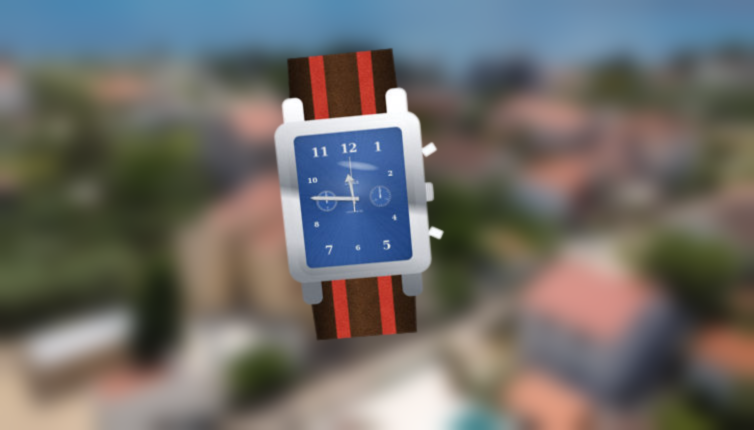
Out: **11:46**
